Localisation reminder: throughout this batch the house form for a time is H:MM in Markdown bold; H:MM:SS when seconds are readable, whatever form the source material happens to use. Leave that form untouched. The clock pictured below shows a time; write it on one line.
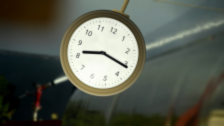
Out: **8:16**
